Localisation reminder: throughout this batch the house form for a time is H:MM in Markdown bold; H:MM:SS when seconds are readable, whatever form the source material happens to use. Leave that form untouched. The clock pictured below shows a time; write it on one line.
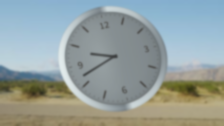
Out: **9:42**
